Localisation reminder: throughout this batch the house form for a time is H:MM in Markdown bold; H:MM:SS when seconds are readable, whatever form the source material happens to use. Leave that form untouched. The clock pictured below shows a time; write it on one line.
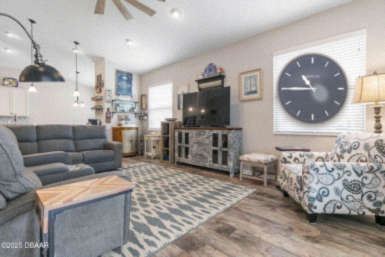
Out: **10:45**
